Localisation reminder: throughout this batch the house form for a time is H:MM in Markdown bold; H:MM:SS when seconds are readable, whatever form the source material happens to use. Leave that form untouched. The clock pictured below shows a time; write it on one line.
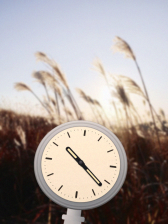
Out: **10:22**
